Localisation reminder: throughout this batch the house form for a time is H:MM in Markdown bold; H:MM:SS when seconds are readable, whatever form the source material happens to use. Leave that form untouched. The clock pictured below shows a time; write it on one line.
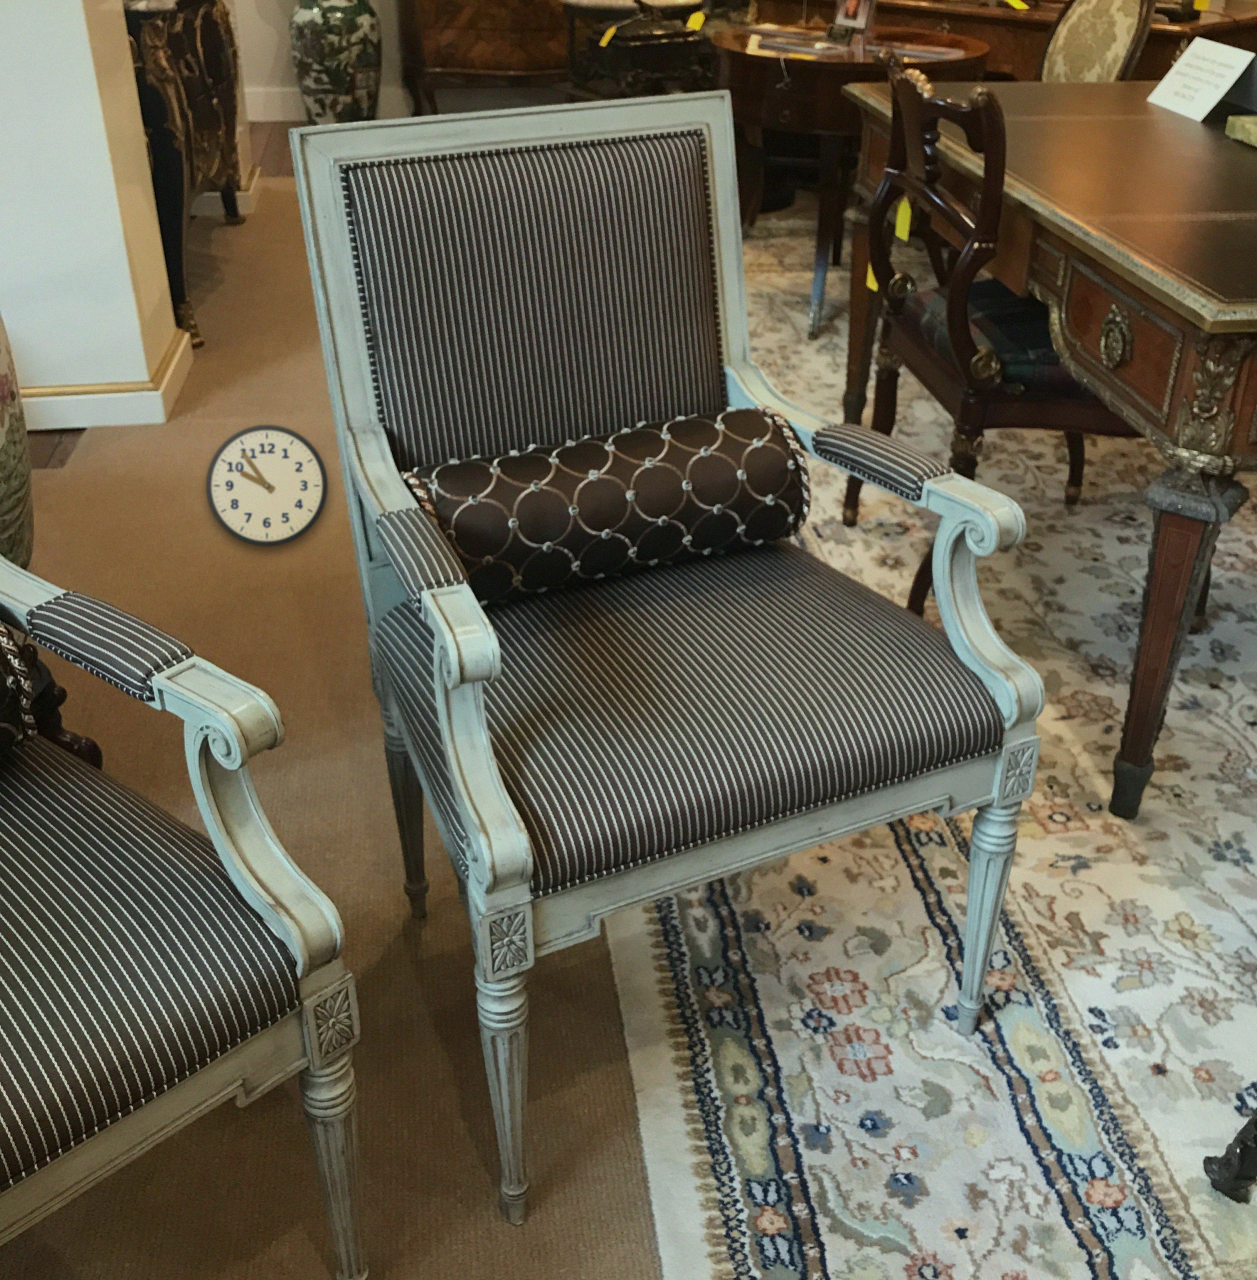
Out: **9:54**
